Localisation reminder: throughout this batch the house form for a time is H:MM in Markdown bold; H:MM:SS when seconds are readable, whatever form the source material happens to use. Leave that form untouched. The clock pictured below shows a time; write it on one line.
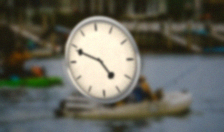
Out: **4:49**
